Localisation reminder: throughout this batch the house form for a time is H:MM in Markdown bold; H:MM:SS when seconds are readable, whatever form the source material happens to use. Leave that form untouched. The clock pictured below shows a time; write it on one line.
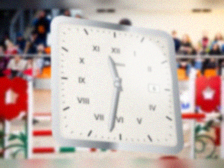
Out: **11:32**
